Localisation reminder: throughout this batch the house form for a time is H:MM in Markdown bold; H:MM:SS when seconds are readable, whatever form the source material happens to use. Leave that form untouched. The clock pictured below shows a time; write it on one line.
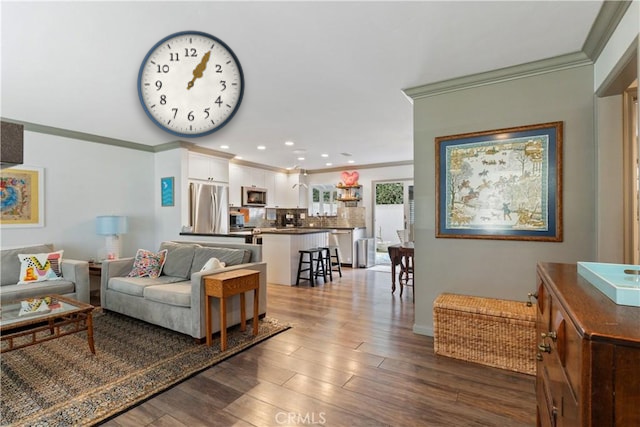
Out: **1:05**
